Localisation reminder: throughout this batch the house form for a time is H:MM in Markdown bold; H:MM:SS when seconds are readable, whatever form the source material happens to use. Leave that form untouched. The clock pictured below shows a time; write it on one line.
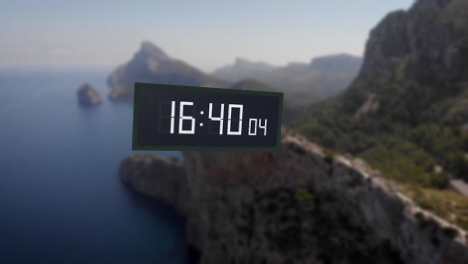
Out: **16:40:04**
